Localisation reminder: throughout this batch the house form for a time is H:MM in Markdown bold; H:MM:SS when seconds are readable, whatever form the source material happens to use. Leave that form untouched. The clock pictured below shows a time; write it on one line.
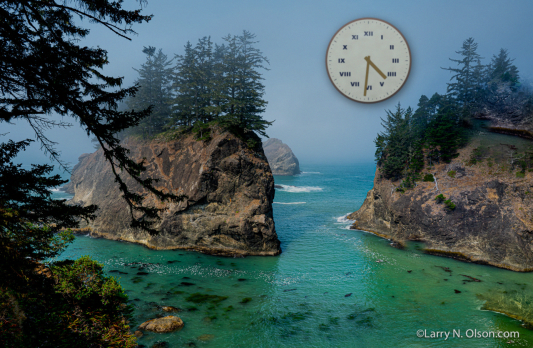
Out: **4:31**
